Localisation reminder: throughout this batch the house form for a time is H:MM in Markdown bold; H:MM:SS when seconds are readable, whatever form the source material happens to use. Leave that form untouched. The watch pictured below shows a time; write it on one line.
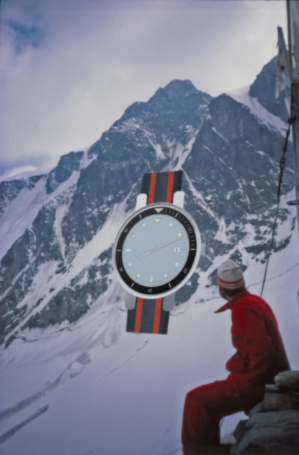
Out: **8:11**
